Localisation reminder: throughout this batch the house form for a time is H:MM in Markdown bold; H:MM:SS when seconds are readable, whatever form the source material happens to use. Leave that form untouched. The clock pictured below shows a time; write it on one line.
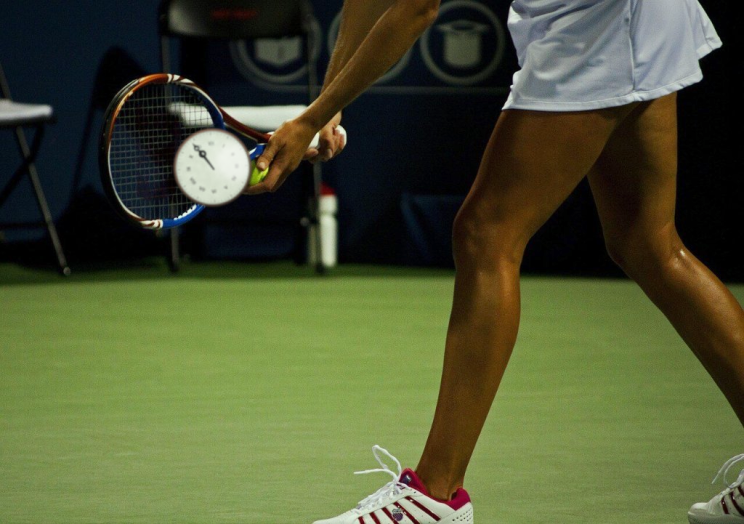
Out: **10:54**
